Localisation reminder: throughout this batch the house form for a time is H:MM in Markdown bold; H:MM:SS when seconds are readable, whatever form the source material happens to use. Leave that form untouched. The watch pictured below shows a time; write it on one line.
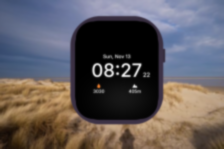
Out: **8:27**
